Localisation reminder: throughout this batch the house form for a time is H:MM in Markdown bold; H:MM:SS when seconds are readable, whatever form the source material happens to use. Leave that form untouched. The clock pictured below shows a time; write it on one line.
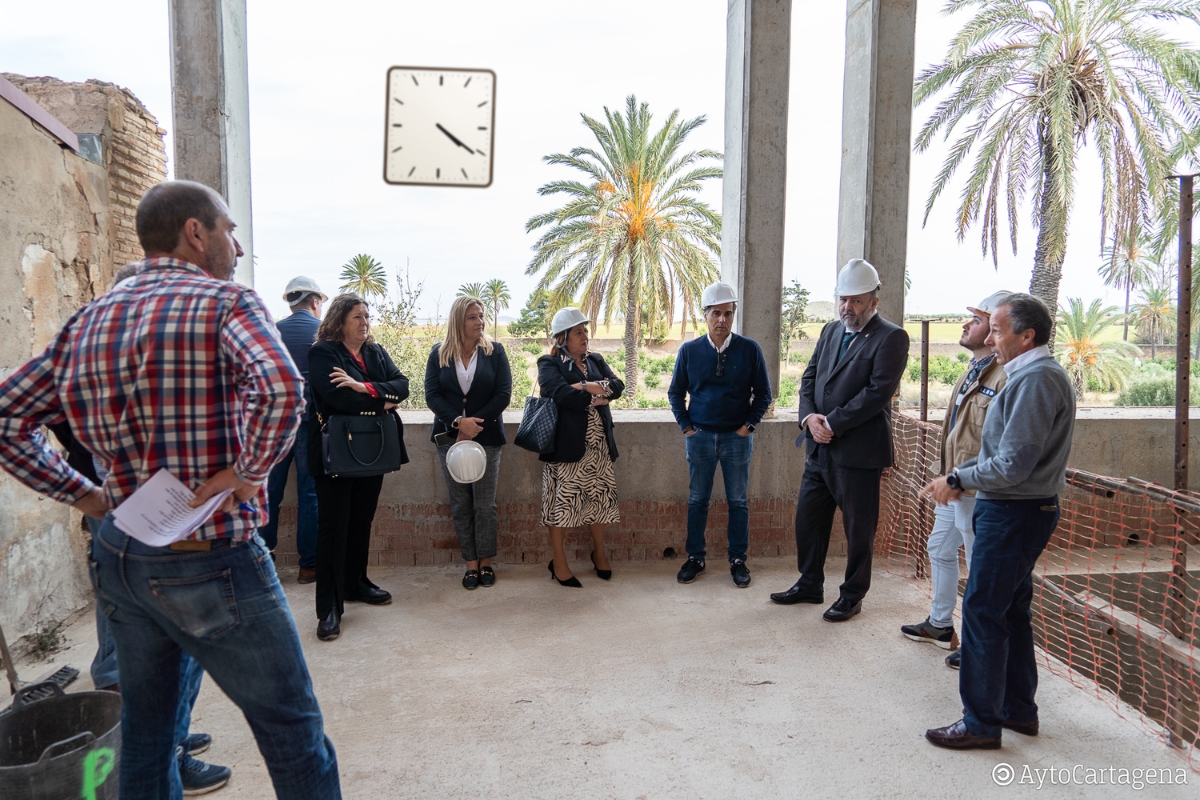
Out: **4:21**
